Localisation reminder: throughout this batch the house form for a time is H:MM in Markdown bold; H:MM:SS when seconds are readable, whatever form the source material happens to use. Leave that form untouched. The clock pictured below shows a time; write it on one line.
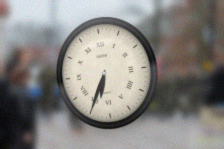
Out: **6:35**
